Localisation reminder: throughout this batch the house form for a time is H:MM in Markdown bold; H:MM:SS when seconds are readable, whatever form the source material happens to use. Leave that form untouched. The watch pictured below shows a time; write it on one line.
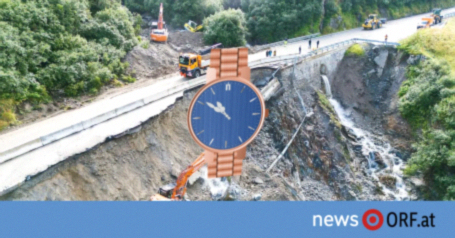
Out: **10:51**
